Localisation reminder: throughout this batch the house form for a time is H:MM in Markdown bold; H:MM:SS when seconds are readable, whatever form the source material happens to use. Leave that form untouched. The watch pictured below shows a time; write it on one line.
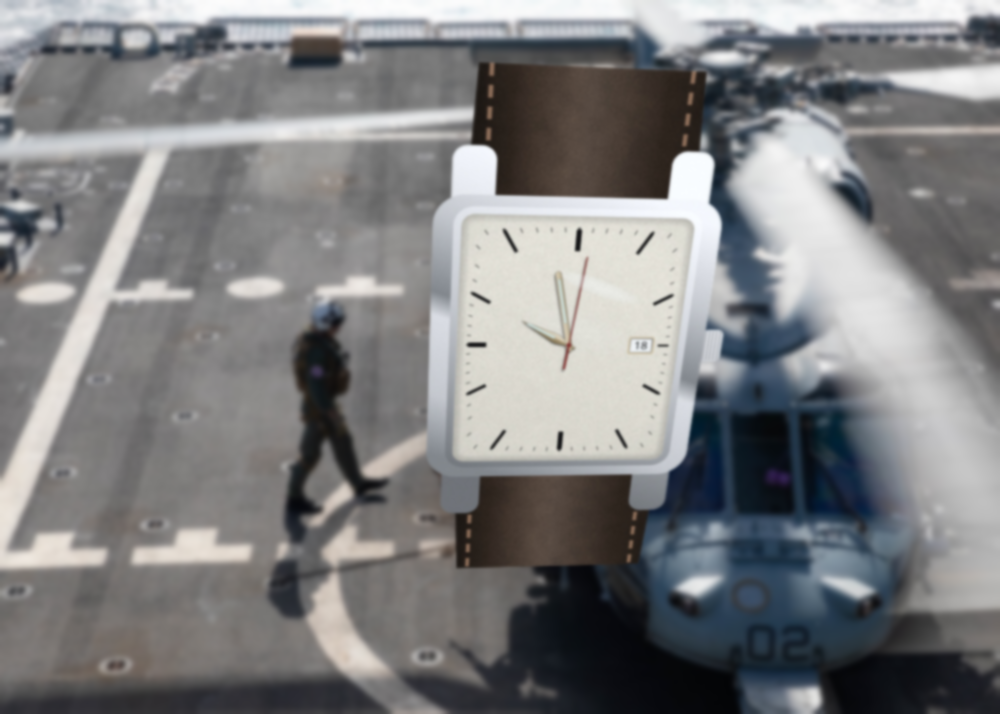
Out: **9:58:01**
